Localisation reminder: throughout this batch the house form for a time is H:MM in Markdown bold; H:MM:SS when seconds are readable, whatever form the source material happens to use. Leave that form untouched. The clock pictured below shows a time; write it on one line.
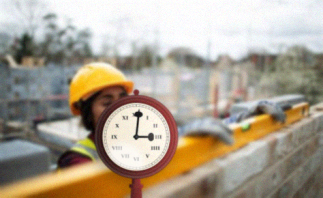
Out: **3:01**
